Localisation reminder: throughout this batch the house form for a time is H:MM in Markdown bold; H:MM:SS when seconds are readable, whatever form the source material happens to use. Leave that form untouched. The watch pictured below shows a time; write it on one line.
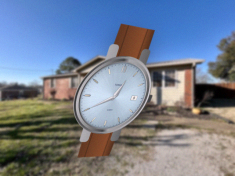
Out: **12:40**
